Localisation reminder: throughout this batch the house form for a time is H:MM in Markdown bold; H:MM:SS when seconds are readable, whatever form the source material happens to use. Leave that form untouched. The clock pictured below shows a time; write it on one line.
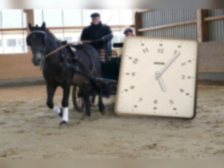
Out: **5:06**
